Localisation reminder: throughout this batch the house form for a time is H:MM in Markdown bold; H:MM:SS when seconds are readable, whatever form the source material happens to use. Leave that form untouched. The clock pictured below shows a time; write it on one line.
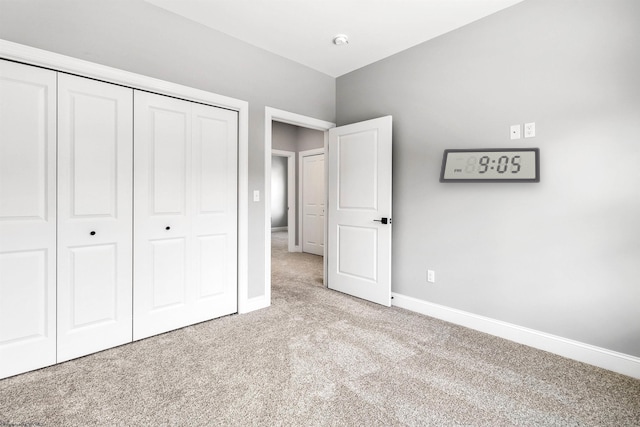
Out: **9:05**
